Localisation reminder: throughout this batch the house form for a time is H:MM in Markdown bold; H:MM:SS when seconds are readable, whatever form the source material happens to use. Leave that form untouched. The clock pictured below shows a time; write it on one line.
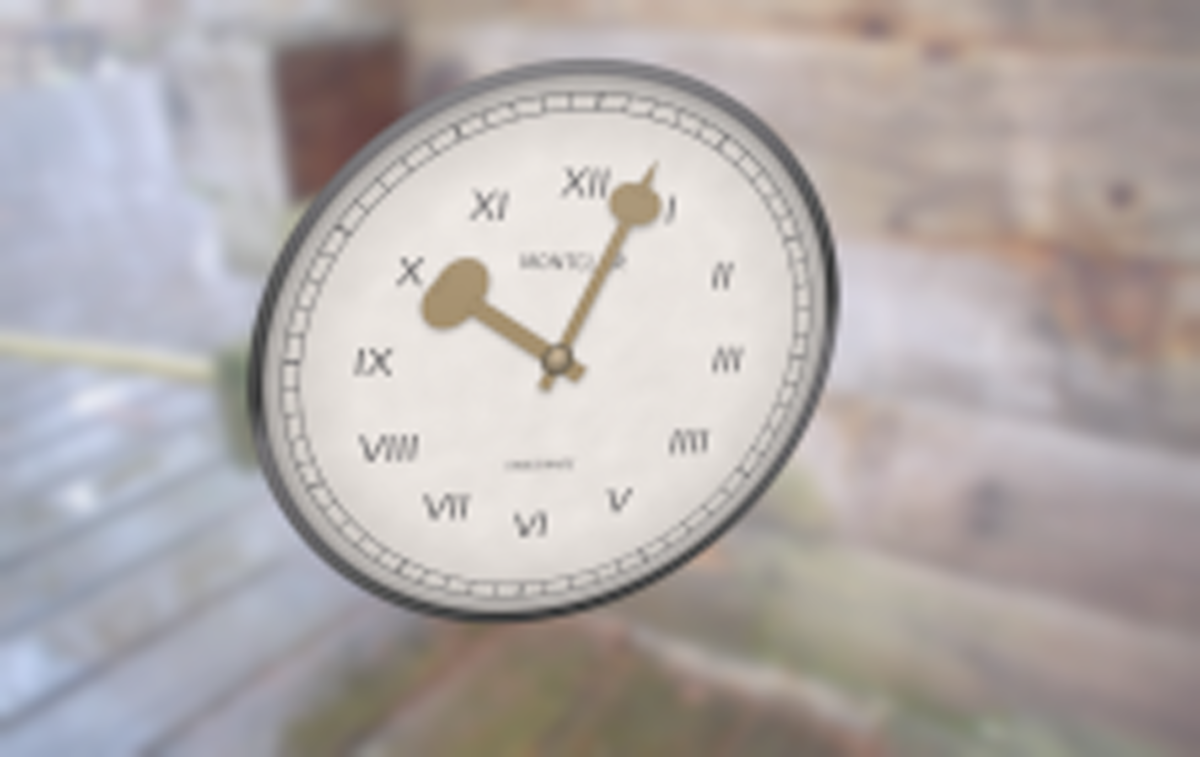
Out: **10:03**
